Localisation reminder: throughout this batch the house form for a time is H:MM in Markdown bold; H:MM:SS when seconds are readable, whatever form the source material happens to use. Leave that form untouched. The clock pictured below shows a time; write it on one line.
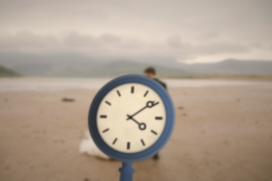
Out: **4:09**
